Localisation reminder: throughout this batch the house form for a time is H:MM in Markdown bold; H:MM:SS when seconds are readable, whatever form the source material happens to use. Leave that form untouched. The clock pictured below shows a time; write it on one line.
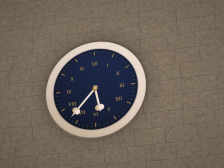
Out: **5:37**
